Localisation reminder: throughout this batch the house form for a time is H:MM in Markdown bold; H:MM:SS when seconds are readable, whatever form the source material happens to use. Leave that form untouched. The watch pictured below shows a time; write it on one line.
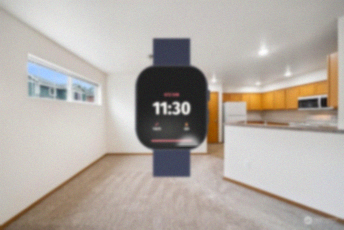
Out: **11:30**
